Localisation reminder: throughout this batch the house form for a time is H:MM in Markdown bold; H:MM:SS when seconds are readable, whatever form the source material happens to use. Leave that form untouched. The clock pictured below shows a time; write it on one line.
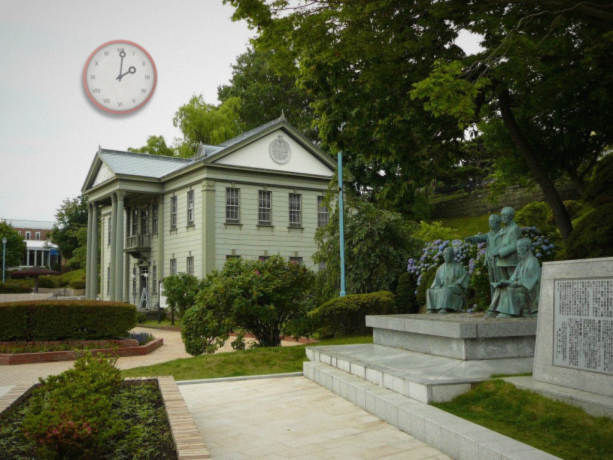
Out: **2:01**
